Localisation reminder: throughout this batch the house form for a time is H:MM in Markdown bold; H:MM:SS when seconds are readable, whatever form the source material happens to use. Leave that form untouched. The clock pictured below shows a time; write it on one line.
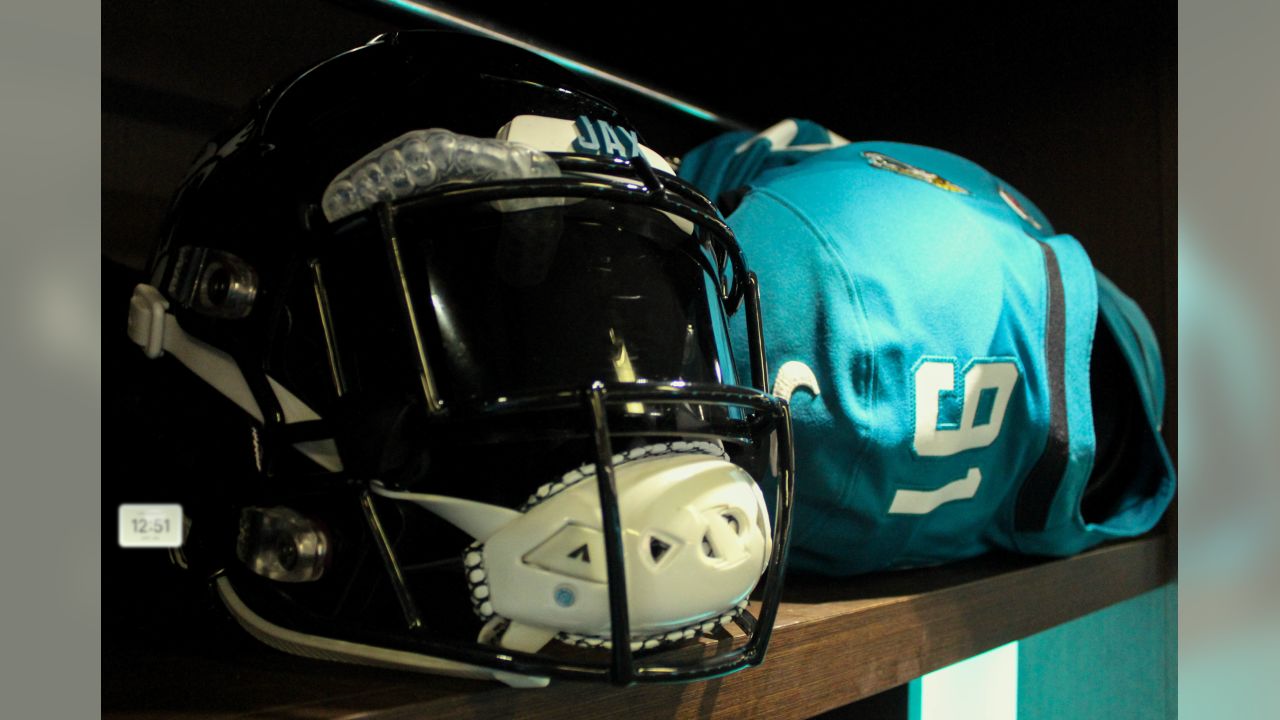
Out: **12:51**
